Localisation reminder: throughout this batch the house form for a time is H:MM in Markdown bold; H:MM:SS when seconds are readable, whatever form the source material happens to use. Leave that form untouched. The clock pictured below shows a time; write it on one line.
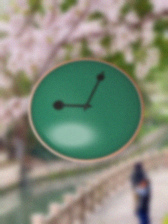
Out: **9:04**
